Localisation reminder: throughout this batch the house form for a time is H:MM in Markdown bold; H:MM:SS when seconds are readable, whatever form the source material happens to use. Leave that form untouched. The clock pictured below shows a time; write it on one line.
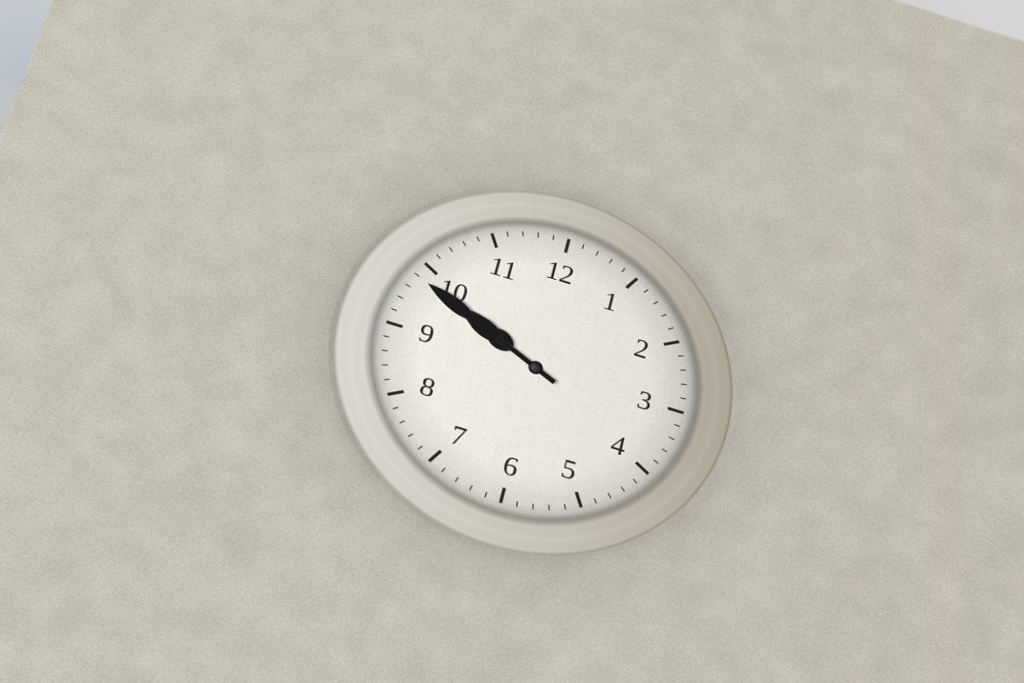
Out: **9:49**
